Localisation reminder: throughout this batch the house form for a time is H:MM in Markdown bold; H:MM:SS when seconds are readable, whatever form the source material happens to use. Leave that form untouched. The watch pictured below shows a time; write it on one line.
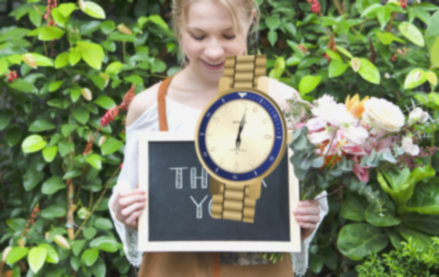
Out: **6:02**
